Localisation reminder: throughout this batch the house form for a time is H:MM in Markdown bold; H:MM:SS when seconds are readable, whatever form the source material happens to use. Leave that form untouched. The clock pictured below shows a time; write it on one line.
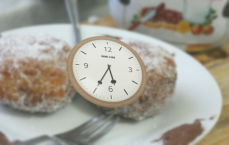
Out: **5:35**
